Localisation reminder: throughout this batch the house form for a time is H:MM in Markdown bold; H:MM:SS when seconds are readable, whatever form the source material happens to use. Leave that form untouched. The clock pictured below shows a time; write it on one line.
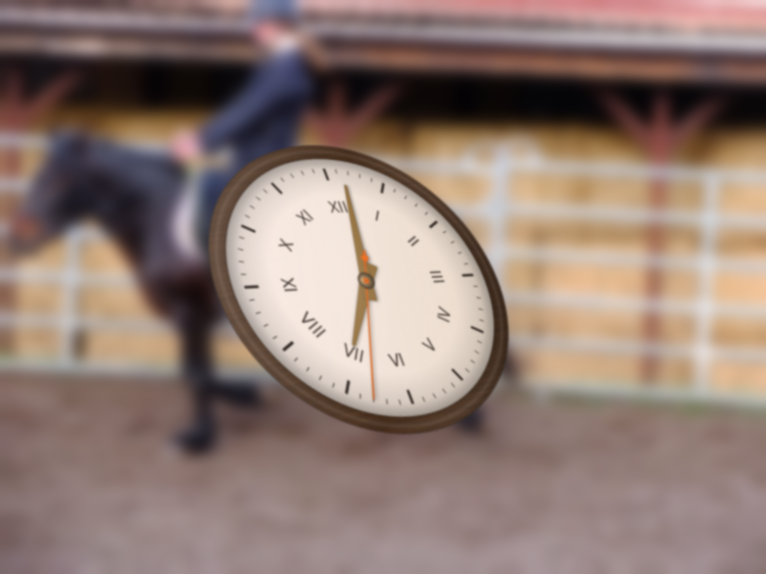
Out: **7:01:33**
